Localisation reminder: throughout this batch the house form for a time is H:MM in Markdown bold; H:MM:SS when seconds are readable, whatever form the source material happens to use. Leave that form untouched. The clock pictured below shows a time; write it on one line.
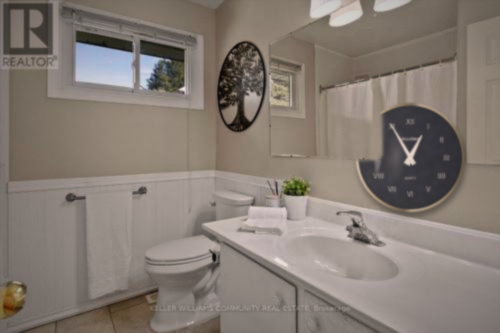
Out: **12:55**
